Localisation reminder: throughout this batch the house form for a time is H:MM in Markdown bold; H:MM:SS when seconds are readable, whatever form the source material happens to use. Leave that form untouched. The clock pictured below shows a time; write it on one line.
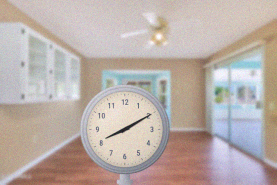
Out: **8:10**
